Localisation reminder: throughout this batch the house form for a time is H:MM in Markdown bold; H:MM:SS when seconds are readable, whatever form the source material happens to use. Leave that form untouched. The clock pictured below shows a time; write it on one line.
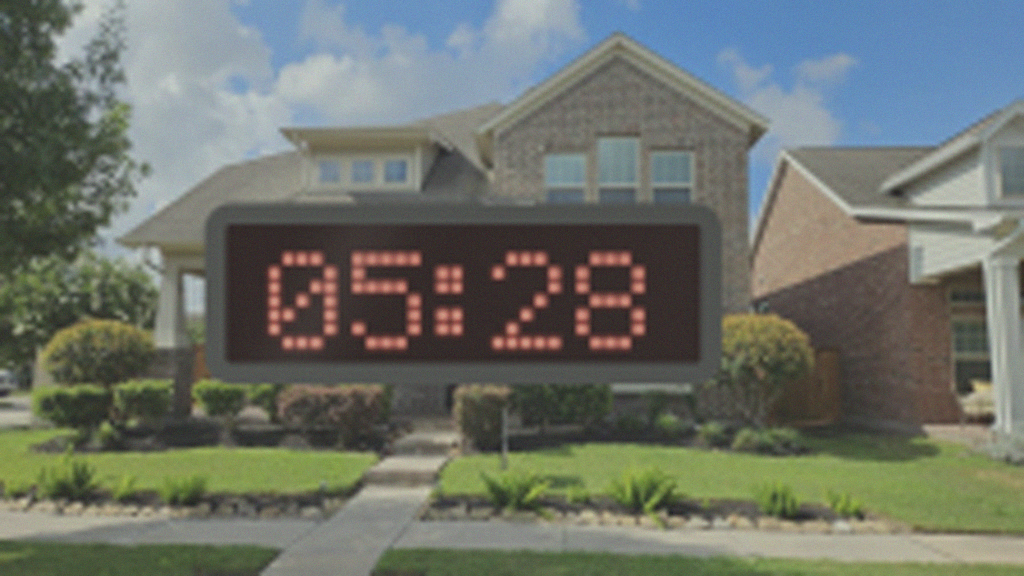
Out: **5:28**
